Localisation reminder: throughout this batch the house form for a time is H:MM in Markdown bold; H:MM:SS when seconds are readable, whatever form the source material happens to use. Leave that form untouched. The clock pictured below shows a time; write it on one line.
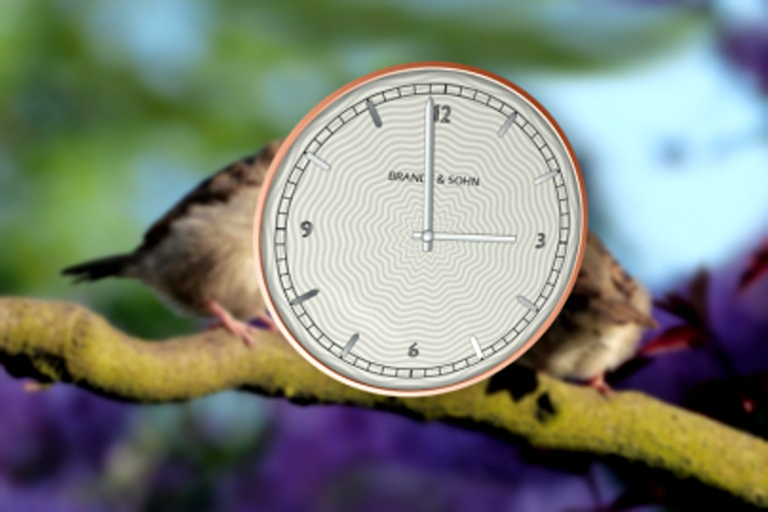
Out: **2:59**
